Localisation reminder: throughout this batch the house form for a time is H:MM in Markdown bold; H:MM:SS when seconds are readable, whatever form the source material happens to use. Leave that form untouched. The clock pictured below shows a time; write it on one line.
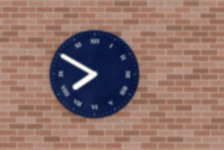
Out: **7:50**
